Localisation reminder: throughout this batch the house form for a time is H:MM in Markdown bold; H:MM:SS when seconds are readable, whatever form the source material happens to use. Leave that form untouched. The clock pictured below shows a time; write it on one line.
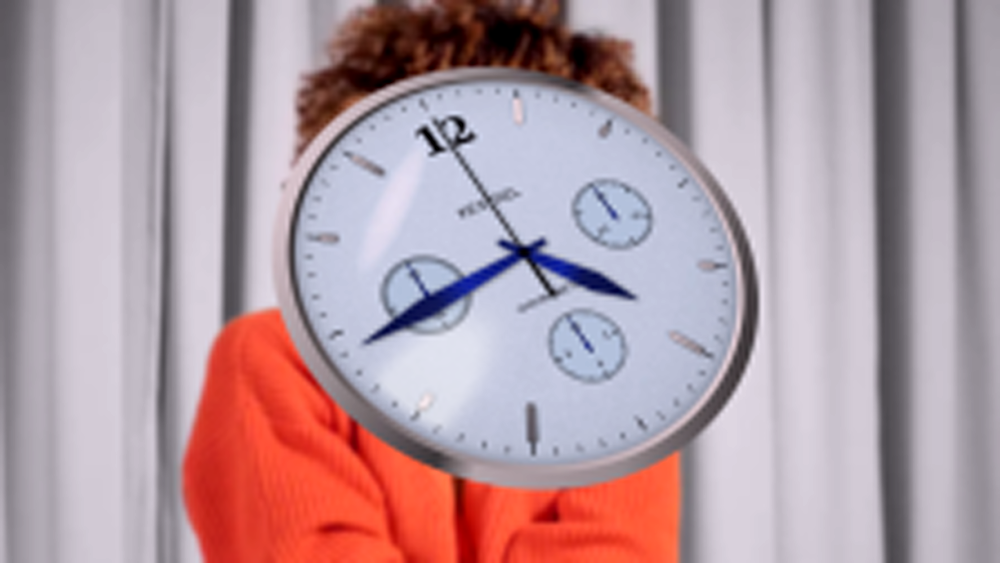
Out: **4:44**
